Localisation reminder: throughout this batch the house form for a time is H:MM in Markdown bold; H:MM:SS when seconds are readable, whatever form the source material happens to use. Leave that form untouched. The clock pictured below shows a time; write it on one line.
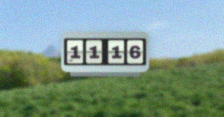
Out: **11:16**
